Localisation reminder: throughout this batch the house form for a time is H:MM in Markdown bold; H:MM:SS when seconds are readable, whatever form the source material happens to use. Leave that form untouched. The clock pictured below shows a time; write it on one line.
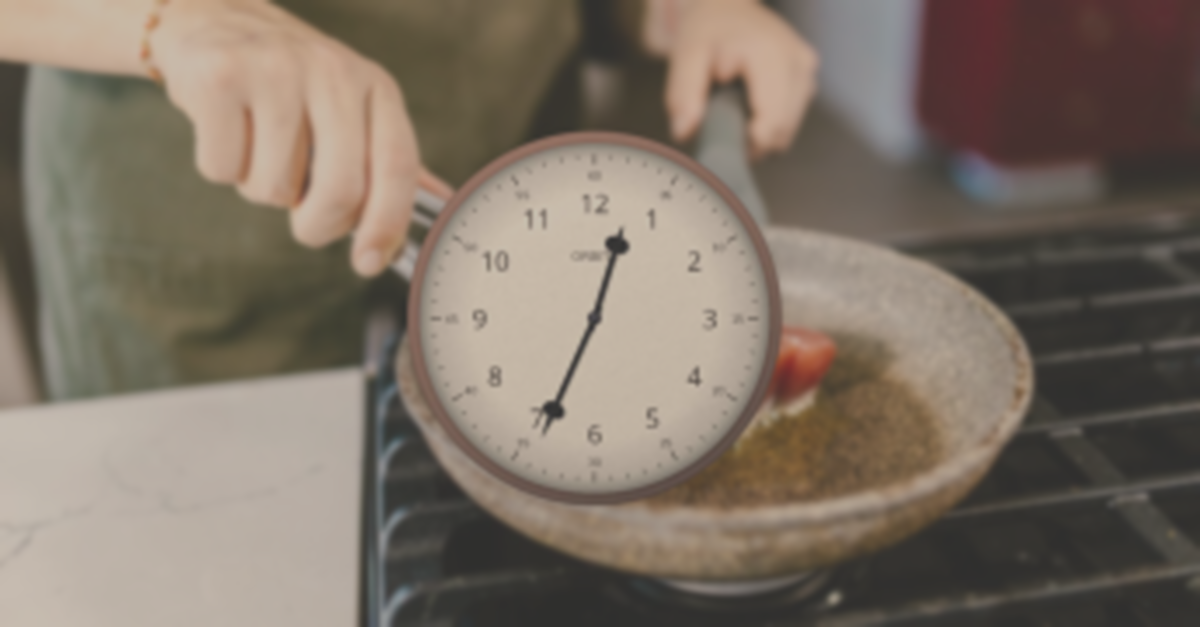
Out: **12:34**
